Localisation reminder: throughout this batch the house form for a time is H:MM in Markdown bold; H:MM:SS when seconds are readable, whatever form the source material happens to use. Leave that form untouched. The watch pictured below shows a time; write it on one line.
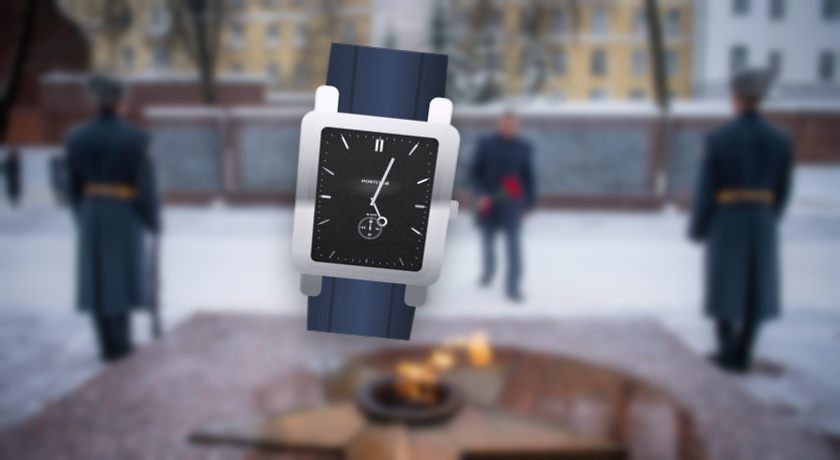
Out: **5:03**
